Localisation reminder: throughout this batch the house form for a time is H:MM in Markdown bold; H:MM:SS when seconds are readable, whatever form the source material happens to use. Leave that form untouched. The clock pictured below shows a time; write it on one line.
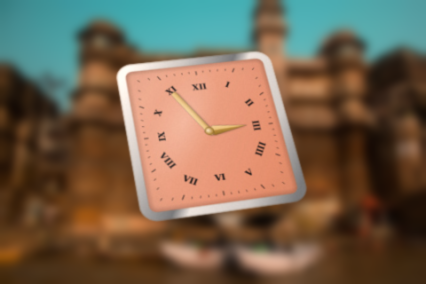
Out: **2:55**
